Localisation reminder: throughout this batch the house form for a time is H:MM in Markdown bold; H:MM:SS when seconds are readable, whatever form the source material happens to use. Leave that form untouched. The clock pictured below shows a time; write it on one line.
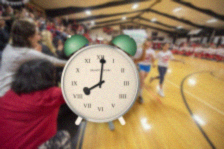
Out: **8:01**
